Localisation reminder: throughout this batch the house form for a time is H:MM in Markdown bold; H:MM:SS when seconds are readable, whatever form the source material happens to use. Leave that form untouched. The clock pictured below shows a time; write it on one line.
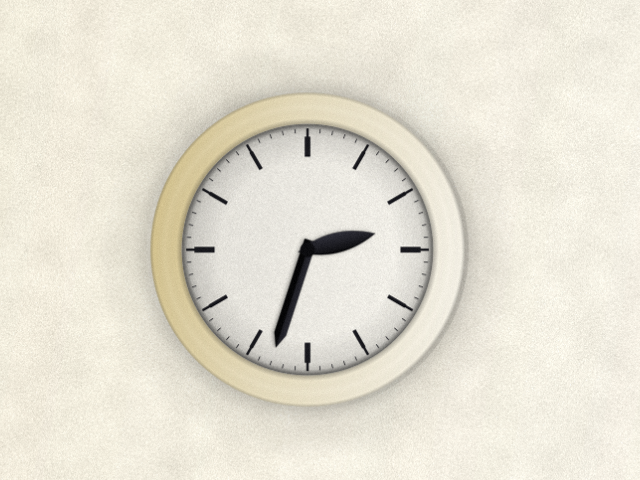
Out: **2:33**
